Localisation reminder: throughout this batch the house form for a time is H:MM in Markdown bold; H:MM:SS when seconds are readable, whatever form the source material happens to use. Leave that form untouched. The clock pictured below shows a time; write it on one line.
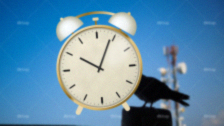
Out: **10:04**
